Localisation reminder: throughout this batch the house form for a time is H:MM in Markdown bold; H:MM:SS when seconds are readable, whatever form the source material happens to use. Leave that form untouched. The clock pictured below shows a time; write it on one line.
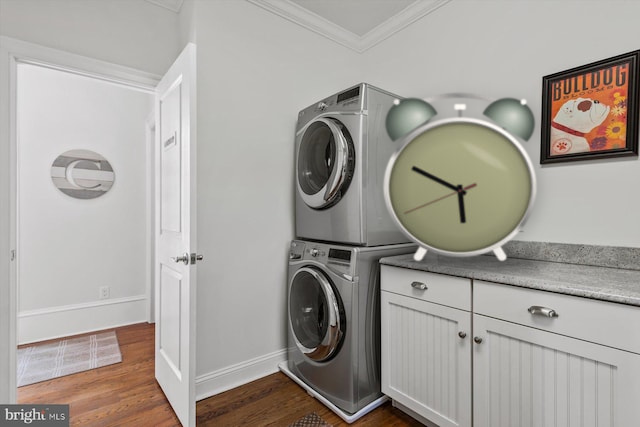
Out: **5:49:41**
